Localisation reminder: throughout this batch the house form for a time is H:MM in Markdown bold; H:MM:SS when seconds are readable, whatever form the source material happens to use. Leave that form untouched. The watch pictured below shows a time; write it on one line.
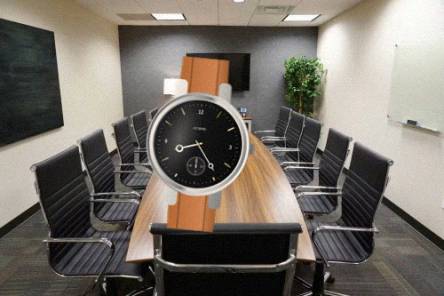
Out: **8:24**
